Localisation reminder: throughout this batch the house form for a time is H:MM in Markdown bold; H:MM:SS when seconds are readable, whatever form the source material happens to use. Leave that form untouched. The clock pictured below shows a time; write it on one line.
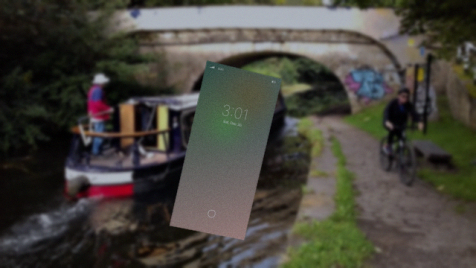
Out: **3:01**
